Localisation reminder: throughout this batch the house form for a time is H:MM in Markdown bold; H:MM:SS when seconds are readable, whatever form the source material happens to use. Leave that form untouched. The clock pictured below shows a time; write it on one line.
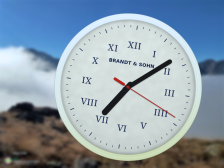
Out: **7:08:19**
